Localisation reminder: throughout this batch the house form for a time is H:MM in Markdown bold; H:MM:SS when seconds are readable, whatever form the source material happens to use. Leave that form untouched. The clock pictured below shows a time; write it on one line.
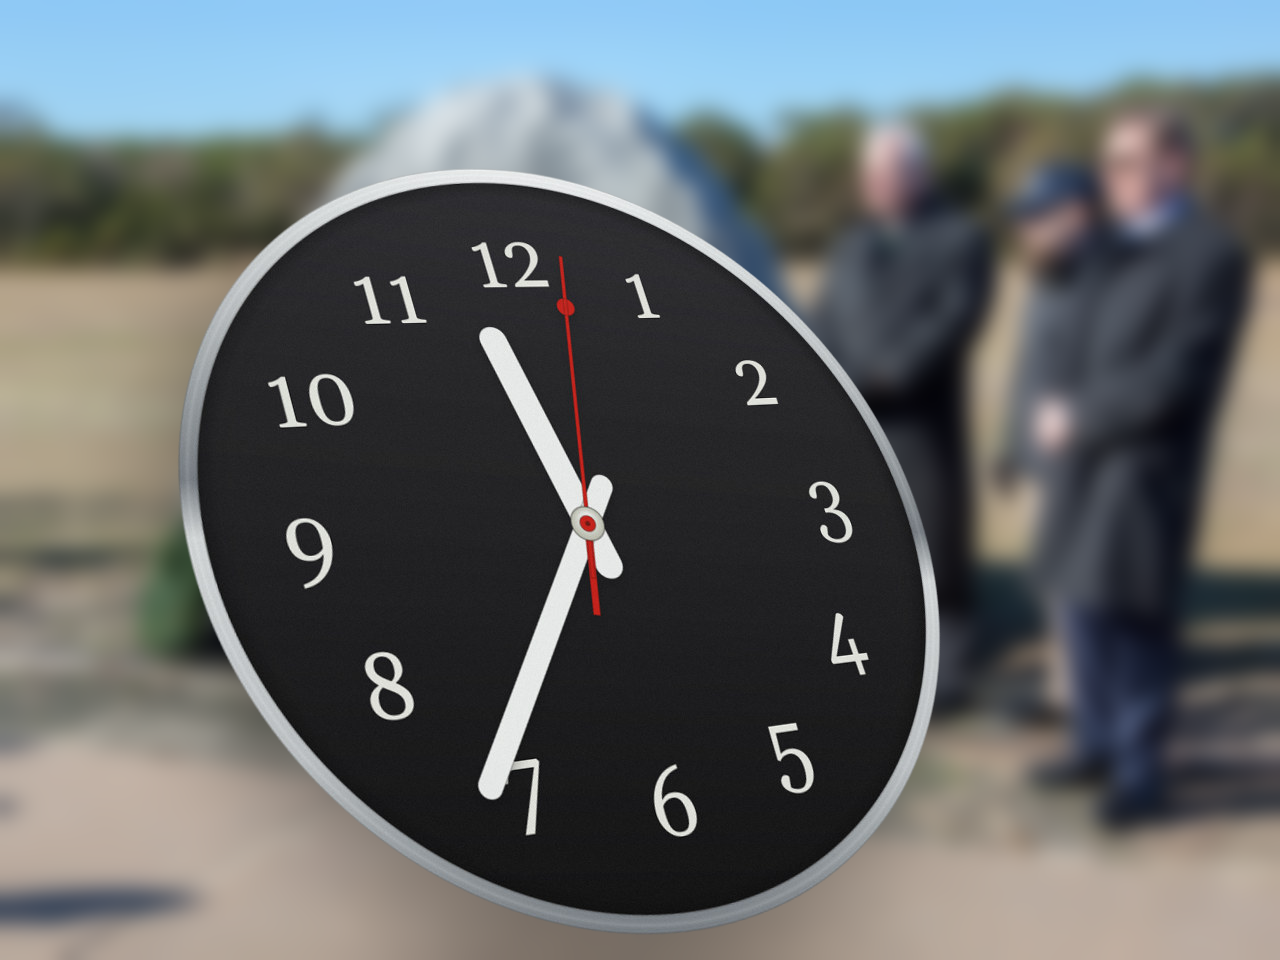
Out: **11:36:02**
